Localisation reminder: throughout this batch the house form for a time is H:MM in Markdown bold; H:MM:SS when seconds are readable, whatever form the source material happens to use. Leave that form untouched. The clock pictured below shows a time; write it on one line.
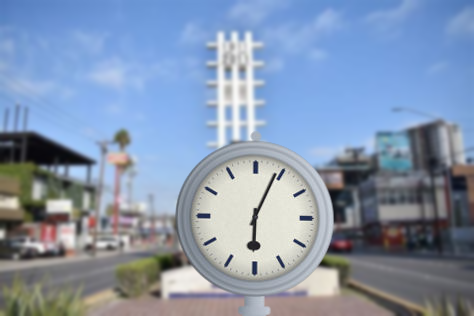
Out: **6:04**
